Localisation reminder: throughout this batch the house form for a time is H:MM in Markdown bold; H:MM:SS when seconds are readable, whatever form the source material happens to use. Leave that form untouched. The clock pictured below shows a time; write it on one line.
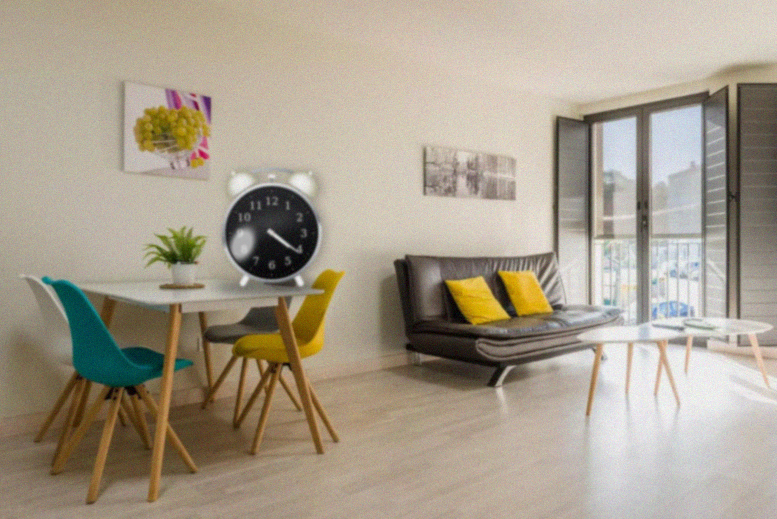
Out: **4:21**
